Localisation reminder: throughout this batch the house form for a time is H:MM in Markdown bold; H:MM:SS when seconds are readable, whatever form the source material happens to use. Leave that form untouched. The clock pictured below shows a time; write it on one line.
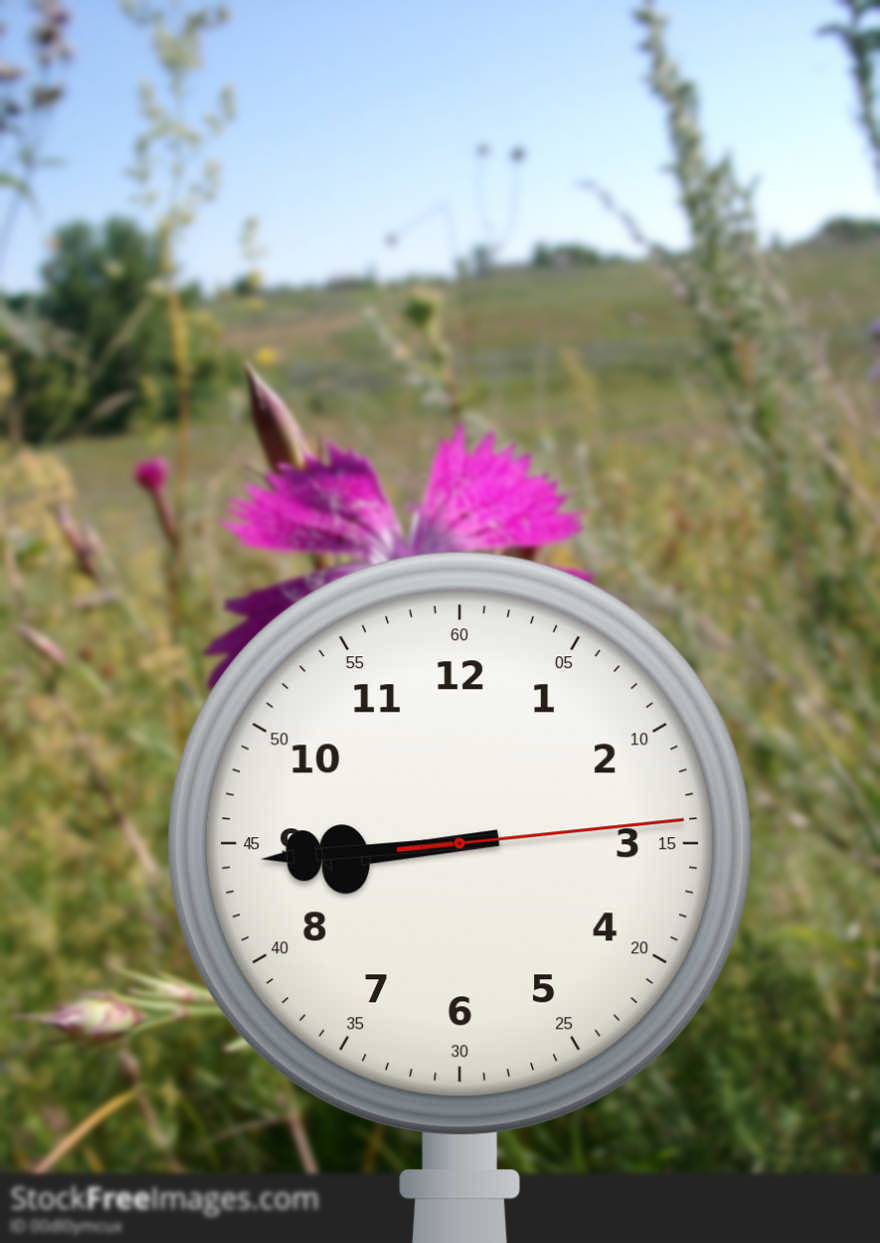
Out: **8:44:14**
